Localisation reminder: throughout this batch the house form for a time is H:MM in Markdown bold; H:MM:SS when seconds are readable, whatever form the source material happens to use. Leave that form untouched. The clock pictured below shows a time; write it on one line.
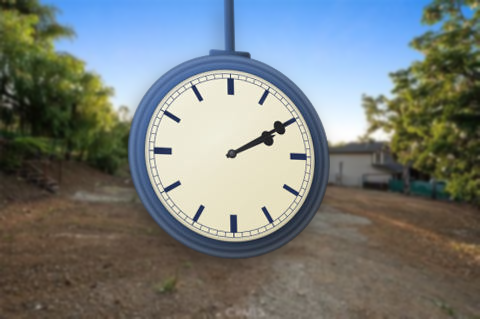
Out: **2:10**
